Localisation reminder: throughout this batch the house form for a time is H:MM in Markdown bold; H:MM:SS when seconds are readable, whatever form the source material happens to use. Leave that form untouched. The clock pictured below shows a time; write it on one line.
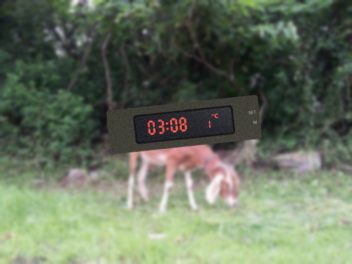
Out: **3:08**
